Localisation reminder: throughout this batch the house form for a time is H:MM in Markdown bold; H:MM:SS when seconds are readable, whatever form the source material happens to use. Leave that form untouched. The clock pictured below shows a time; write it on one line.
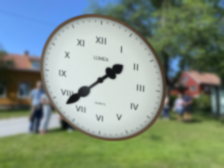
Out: **1:38**
